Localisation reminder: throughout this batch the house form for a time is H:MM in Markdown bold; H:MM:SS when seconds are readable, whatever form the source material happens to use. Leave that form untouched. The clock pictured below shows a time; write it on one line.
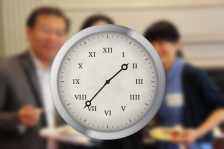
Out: **1:37**
